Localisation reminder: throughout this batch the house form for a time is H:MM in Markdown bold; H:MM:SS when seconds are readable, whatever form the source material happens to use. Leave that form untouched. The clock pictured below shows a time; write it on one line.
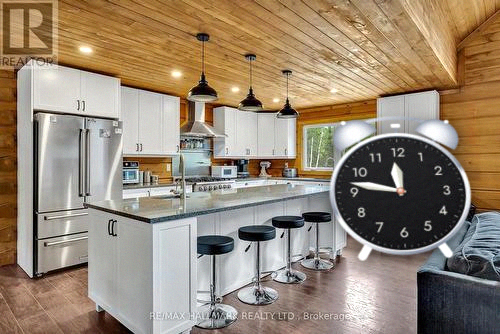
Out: **11:47**
